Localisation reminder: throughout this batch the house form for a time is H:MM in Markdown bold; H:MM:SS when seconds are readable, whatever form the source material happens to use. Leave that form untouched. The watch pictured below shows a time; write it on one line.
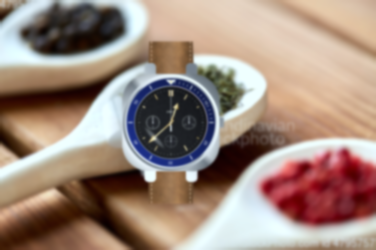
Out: **12:38**
